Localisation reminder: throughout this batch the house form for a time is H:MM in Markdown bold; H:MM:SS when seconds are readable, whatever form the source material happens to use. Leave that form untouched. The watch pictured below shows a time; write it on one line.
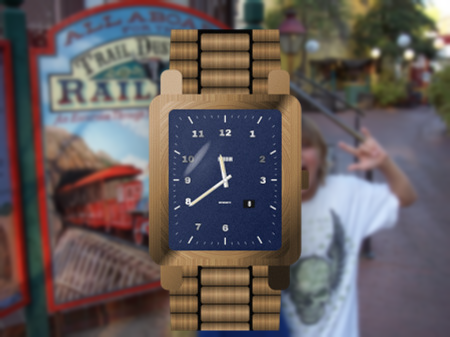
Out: **11:39**
